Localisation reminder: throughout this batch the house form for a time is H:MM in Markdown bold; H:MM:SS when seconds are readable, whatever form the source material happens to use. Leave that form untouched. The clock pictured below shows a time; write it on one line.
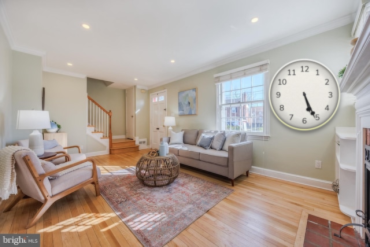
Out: **5:26**
